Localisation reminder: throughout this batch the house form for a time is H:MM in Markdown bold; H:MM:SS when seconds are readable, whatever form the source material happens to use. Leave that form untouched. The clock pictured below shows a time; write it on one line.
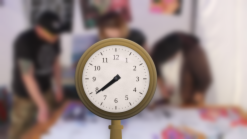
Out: **7:39**
